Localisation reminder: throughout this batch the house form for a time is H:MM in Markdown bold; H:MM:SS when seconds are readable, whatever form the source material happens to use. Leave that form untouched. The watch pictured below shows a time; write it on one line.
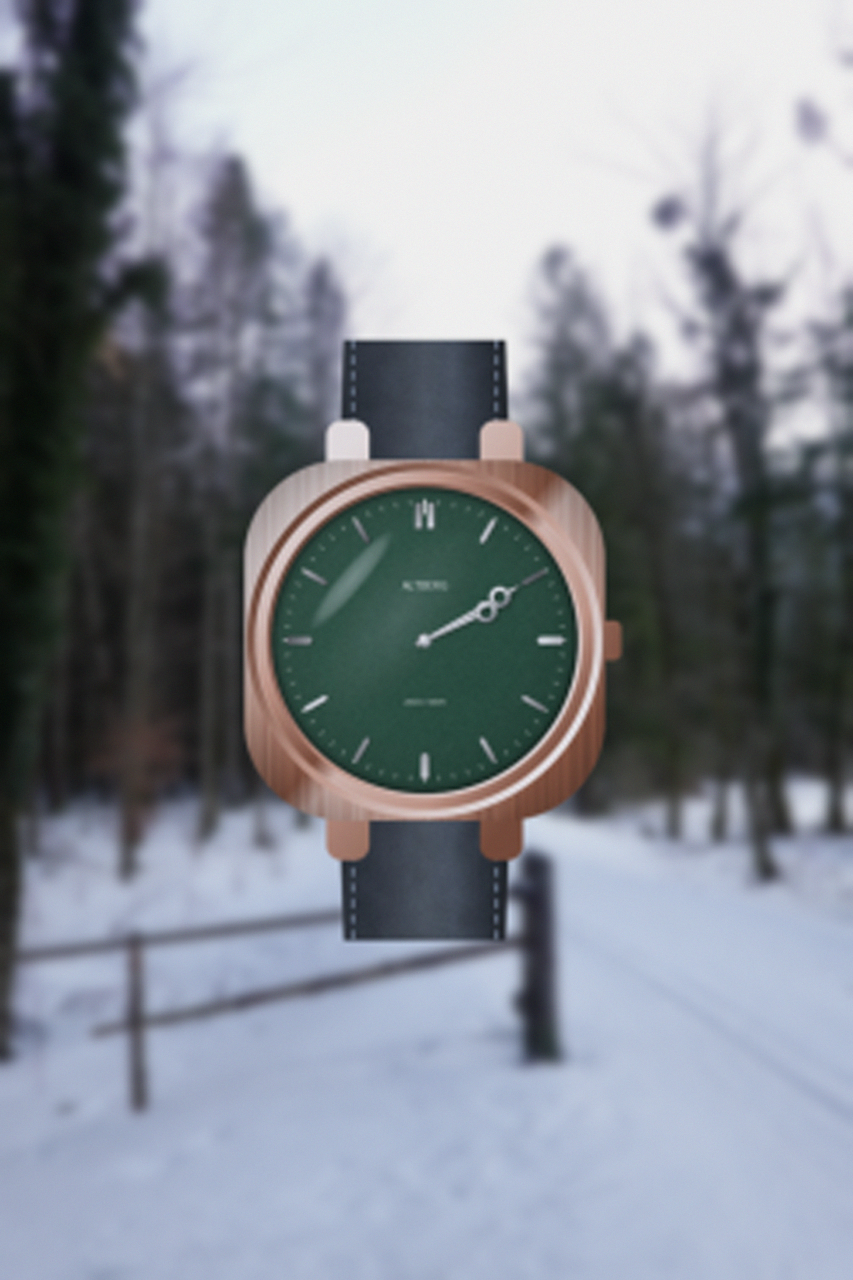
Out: **2:10**
